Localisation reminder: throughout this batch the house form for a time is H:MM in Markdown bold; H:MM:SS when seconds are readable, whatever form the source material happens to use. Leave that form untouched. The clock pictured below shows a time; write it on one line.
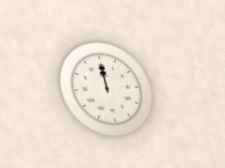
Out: **12:00**
